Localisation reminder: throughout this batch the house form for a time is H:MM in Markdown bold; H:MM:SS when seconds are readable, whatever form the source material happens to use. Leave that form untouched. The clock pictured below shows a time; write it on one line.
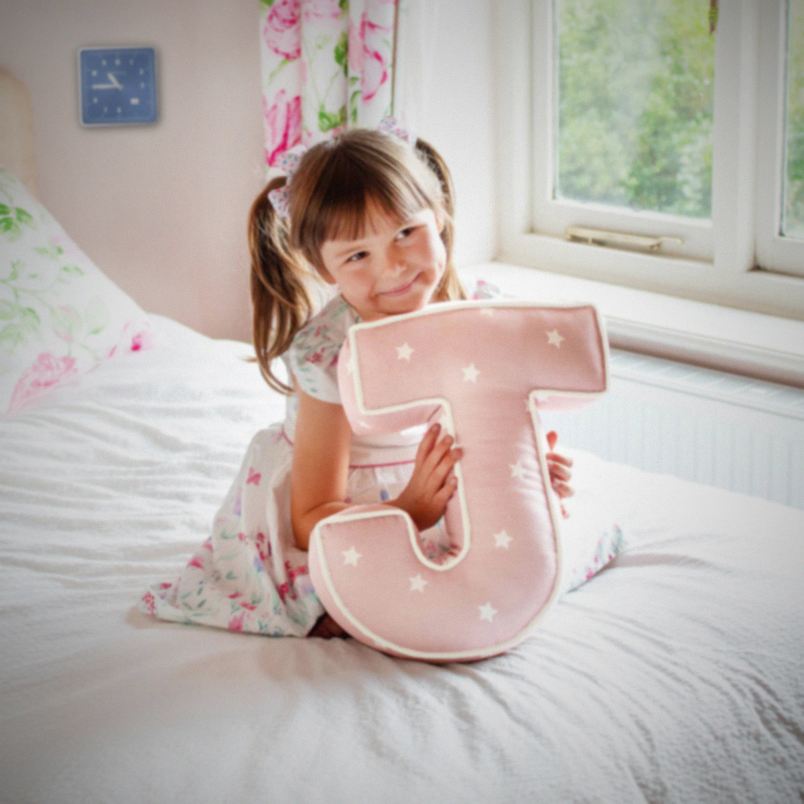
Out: **10:45**
